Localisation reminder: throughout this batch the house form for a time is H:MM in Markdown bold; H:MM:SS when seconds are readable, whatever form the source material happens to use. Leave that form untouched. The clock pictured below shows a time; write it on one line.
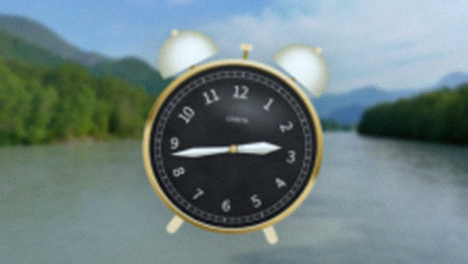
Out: **2:43**
